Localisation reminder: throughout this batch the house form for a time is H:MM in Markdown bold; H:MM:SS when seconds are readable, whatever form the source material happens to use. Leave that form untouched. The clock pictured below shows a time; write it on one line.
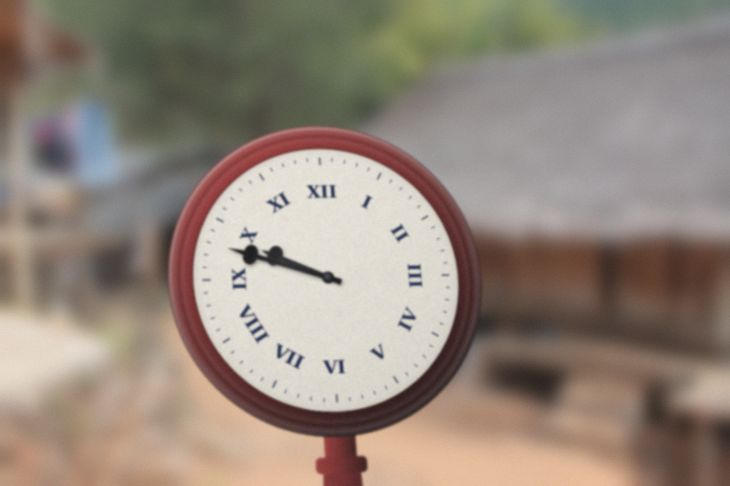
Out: **9:48**
